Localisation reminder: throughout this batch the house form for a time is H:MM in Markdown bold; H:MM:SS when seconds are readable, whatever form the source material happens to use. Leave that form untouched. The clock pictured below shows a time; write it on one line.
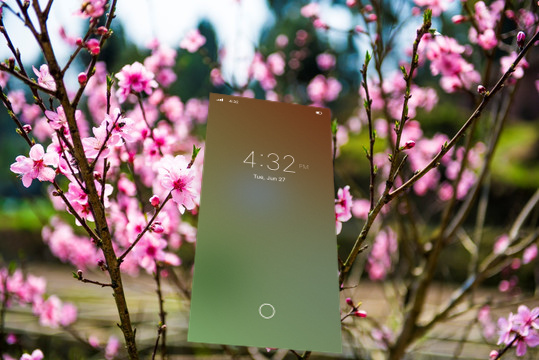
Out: **4:32**
